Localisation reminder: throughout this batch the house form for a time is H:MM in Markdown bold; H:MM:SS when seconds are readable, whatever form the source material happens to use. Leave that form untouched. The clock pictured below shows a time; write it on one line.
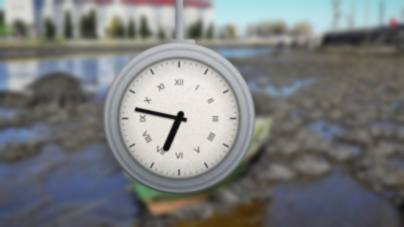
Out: **6:47**
